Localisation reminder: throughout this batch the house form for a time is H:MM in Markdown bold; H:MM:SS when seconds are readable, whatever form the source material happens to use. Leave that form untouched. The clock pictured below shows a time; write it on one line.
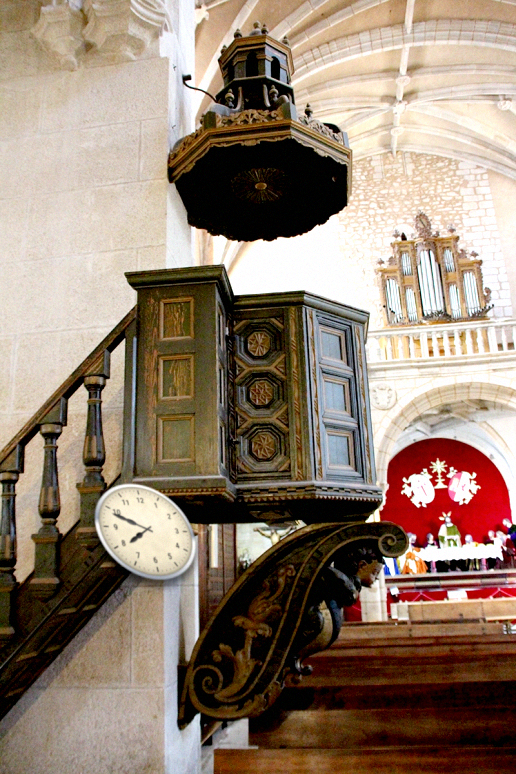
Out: **7:49**
